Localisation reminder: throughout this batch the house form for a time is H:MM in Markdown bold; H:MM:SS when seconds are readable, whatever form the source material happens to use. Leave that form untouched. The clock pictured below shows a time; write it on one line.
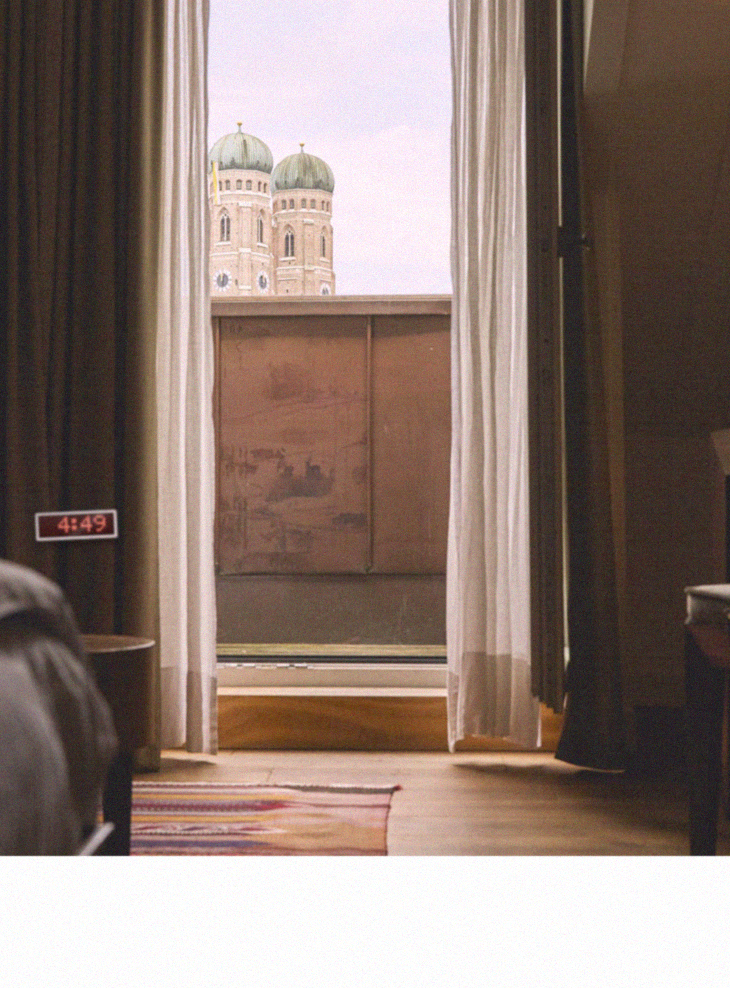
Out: **4:49**
